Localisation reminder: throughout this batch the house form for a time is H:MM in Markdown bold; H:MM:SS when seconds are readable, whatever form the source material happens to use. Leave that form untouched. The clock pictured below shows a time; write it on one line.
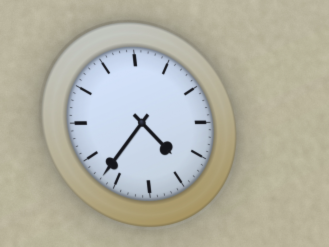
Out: **4:37**
